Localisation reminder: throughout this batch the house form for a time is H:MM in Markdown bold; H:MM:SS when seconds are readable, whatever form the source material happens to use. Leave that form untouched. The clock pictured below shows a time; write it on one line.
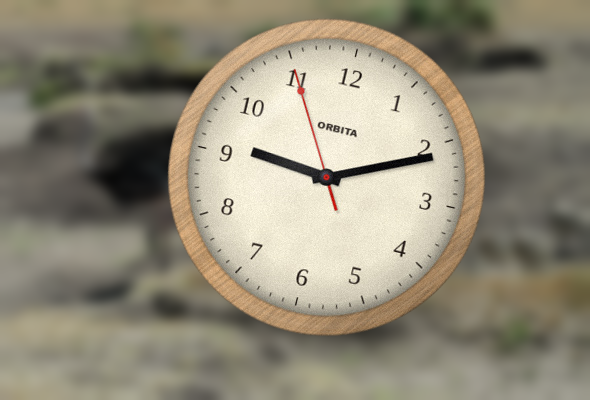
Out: **9:10:55**
